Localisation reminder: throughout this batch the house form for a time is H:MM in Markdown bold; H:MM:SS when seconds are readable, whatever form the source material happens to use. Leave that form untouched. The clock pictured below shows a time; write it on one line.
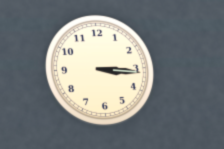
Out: **3:16**
